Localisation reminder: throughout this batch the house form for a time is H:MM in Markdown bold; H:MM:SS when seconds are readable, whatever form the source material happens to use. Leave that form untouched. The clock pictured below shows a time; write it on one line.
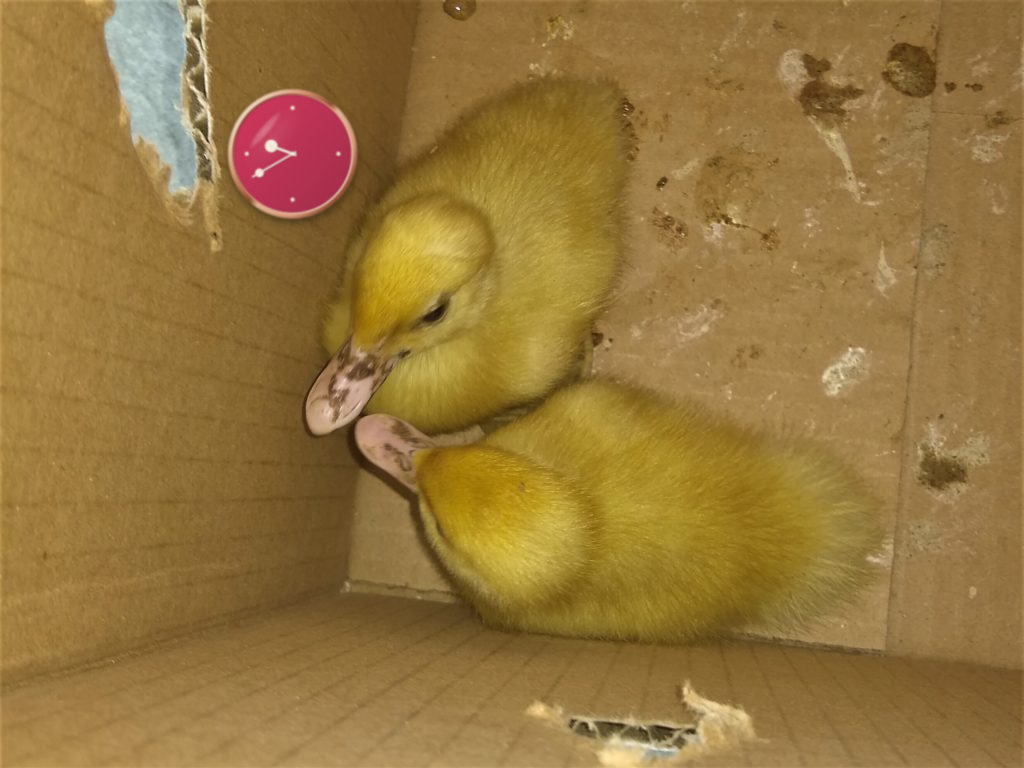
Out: **9:40**
